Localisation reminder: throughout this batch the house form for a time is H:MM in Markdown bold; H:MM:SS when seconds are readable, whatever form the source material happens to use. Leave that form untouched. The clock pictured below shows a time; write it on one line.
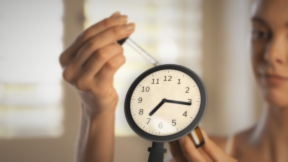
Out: **7:16**
